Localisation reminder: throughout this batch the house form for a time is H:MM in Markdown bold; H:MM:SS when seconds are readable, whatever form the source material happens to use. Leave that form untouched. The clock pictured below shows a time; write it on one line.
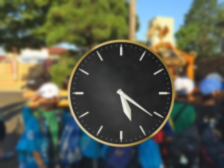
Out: **5:21**
